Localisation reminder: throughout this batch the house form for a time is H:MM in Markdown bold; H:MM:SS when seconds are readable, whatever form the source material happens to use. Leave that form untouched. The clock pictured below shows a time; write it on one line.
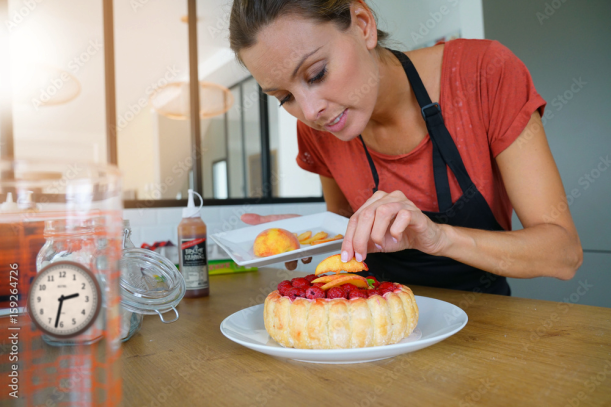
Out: **2:32**
